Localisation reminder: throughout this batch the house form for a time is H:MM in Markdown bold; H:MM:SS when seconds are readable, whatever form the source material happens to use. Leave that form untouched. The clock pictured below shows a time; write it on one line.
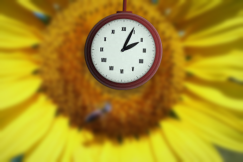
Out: **2:04**
